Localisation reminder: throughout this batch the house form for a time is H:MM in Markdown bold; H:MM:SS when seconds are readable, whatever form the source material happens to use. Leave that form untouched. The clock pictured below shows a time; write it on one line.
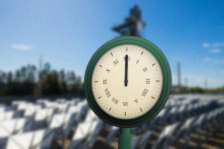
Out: **12:00**
